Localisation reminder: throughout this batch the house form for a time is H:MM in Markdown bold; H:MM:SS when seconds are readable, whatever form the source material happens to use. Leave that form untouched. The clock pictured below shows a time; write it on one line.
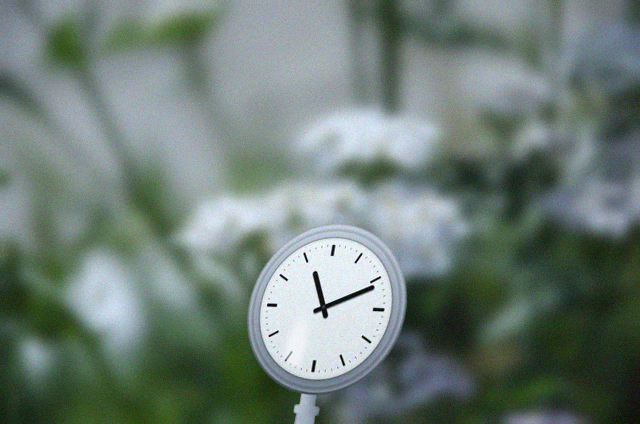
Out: **11:11**
